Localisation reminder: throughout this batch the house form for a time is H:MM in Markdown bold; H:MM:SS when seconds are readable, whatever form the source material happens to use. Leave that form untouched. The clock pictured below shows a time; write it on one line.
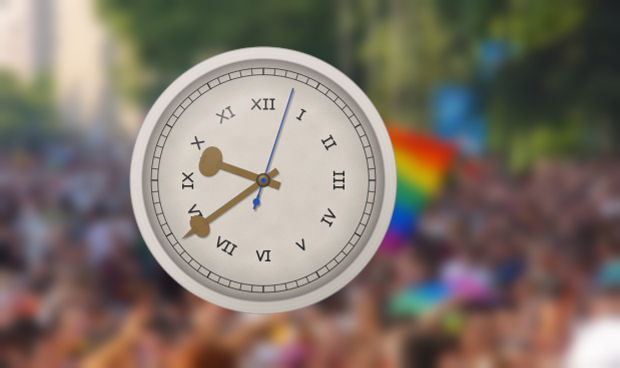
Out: **9:39:03**
